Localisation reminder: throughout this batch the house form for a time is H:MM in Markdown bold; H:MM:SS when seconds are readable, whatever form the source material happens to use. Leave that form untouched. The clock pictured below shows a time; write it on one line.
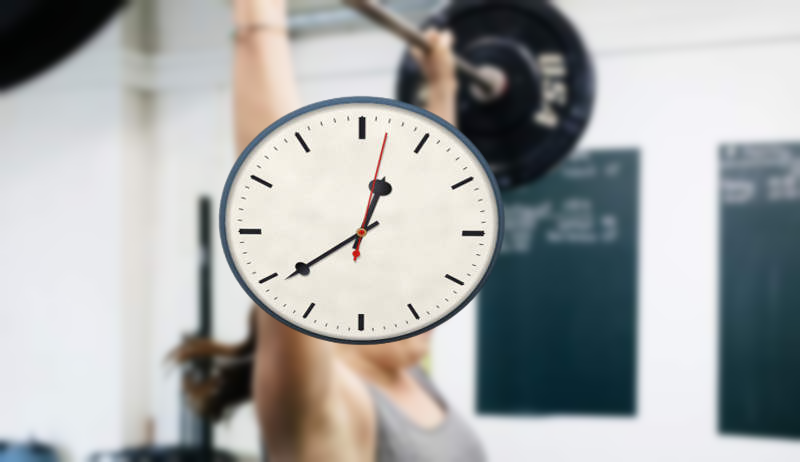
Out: **12:39:02**
